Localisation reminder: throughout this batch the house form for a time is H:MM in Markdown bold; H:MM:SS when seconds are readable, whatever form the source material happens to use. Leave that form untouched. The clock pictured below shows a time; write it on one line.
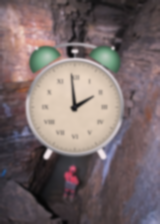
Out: **1:59**
